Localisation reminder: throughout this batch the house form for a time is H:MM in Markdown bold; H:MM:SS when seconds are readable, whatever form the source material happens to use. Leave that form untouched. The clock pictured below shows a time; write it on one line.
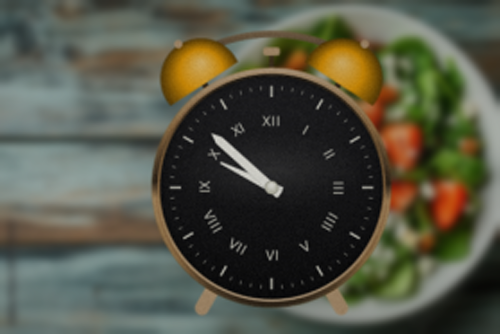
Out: **9:52**
